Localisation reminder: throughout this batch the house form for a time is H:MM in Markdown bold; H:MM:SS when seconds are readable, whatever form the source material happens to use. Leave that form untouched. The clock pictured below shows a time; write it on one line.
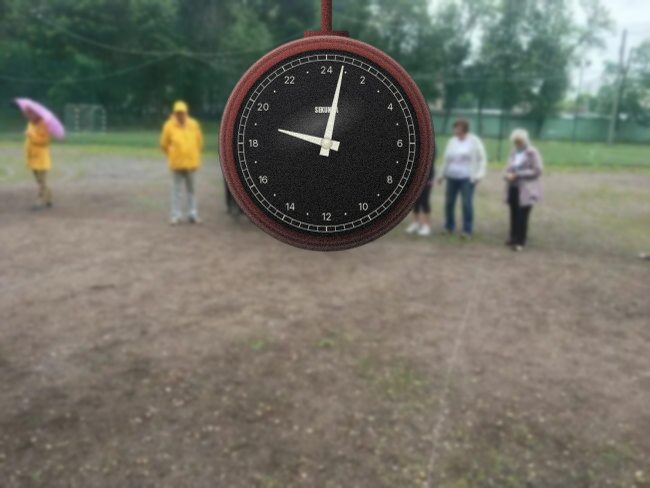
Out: **19:02**
